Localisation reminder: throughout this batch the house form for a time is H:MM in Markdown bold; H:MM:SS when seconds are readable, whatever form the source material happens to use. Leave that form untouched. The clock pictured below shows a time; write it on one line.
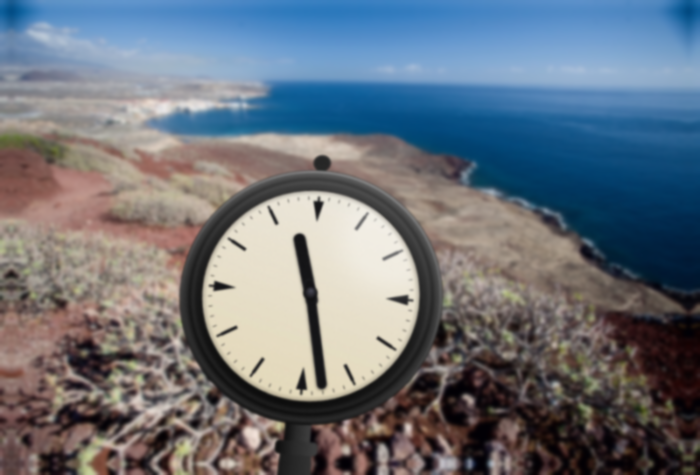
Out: **11:28**
